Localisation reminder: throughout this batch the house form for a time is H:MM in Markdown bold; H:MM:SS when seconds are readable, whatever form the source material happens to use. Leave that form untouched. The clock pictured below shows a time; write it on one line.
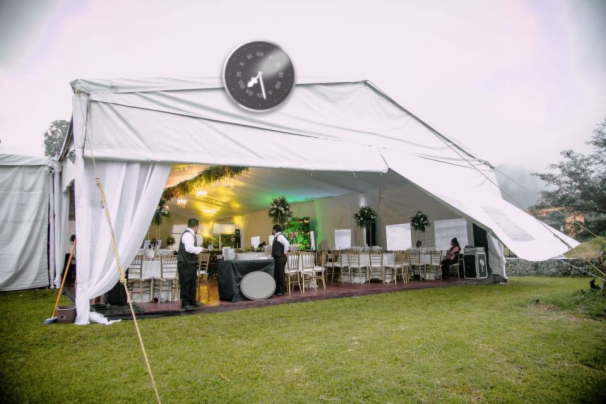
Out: **7:28**
